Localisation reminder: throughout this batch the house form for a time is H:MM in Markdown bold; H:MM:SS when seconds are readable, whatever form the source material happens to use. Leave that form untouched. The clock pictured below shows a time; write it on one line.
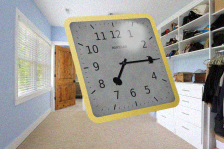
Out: **7:15**
